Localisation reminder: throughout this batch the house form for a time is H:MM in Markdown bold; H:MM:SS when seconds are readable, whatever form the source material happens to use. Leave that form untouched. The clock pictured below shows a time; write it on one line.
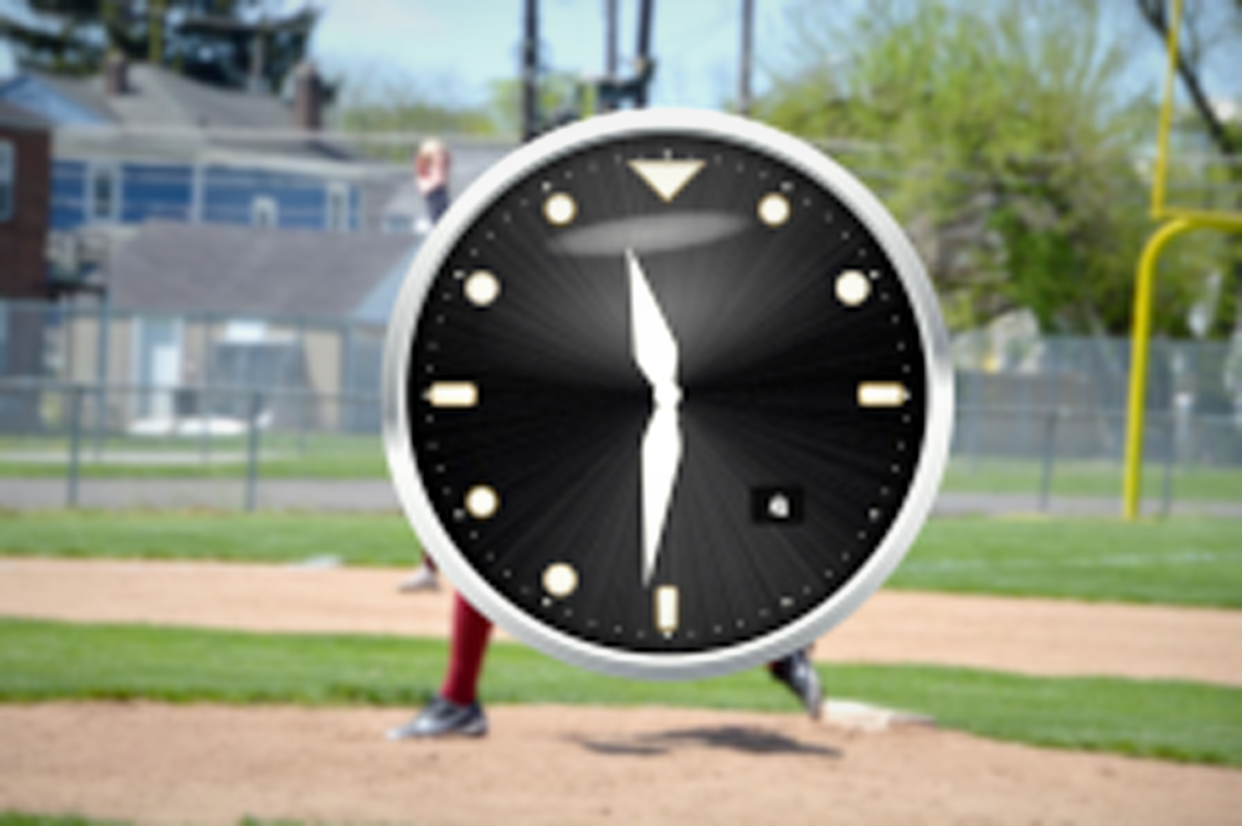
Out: **11:31**
